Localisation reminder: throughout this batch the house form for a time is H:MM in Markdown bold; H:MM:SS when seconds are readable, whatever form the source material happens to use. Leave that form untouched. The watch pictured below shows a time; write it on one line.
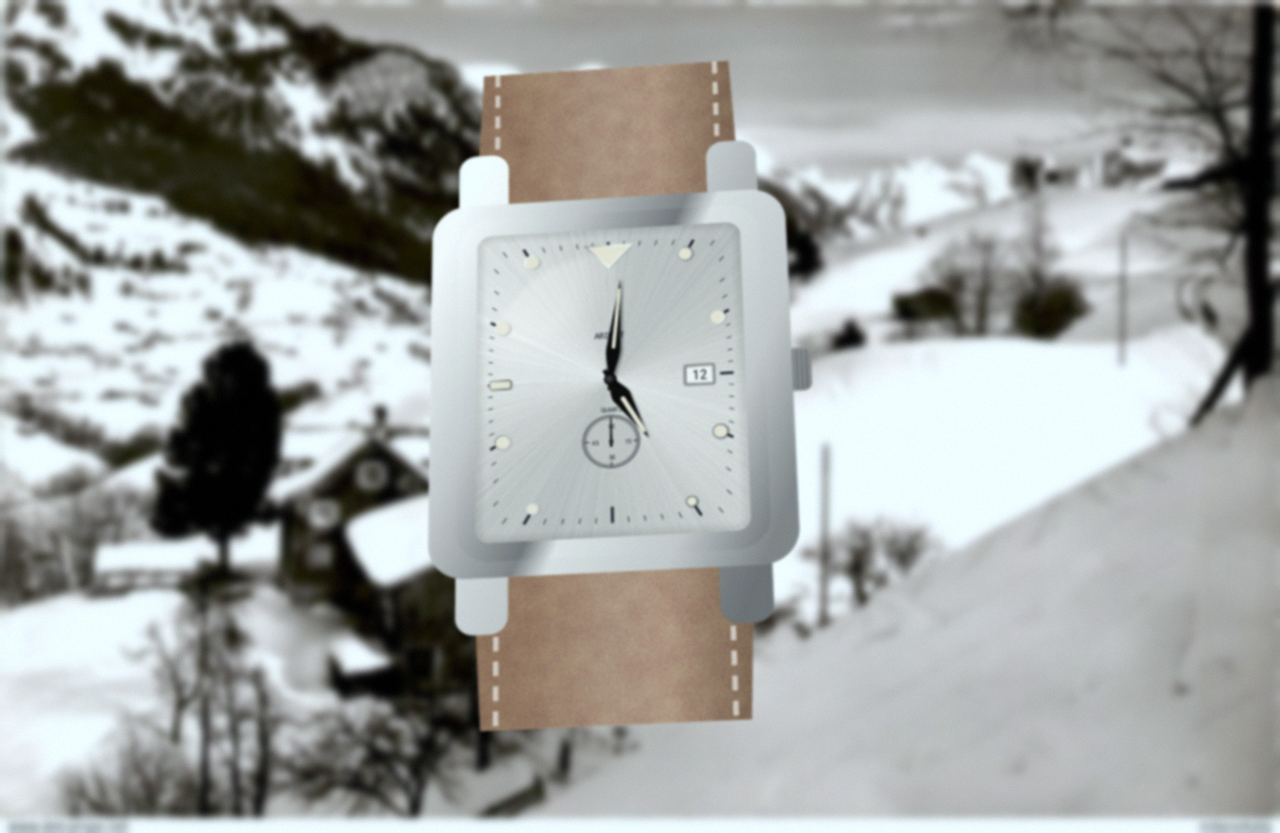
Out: **5:01**
